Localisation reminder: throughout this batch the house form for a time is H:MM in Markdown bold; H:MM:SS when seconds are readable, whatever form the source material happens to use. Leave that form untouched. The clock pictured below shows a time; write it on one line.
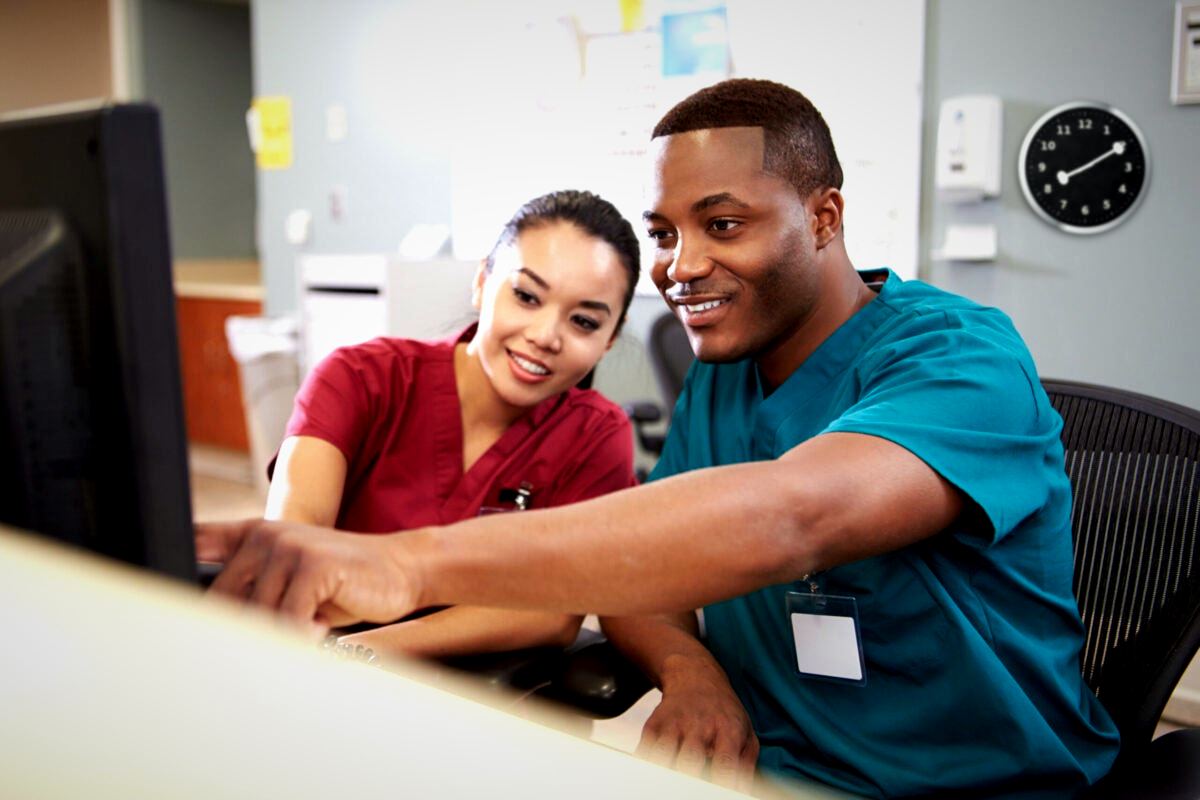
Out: **8:10**
